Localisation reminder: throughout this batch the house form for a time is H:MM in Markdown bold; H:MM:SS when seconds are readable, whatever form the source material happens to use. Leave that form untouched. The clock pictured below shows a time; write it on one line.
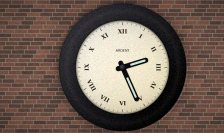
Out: **2:26**
